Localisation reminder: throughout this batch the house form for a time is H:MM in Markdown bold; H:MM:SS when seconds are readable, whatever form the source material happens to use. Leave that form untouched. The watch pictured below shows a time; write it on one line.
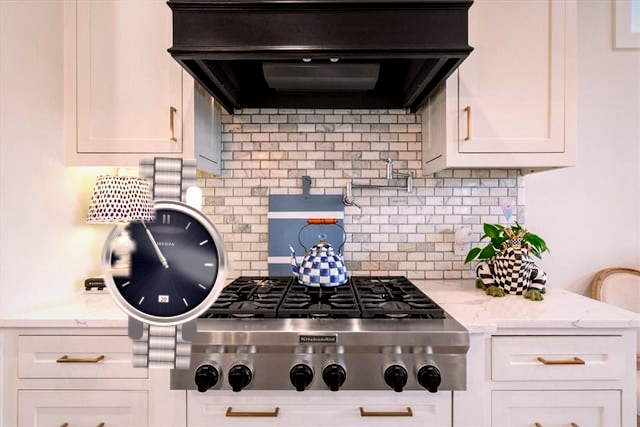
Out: **10:55**
